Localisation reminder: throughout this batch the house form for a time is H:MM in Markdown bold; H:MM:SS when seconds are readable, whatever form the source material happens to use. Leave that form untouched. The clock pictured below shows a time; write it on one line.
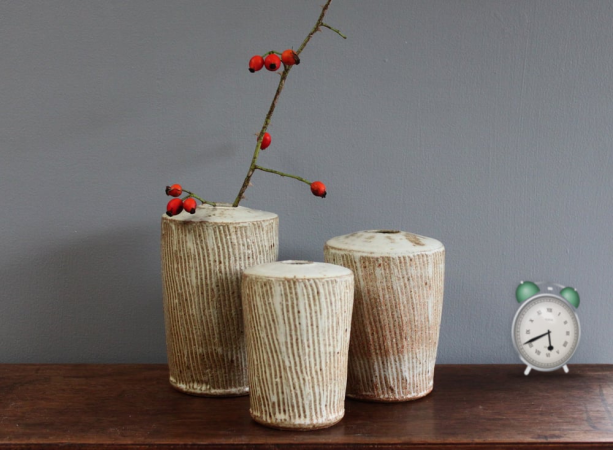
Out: **5:41**
